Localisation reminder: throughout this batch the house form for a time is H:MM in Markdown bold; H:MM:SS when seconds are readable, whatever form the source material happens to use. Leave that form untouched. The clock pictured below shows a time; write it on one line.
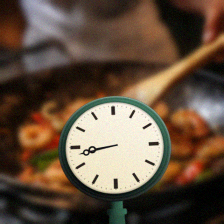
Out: **8:43**
